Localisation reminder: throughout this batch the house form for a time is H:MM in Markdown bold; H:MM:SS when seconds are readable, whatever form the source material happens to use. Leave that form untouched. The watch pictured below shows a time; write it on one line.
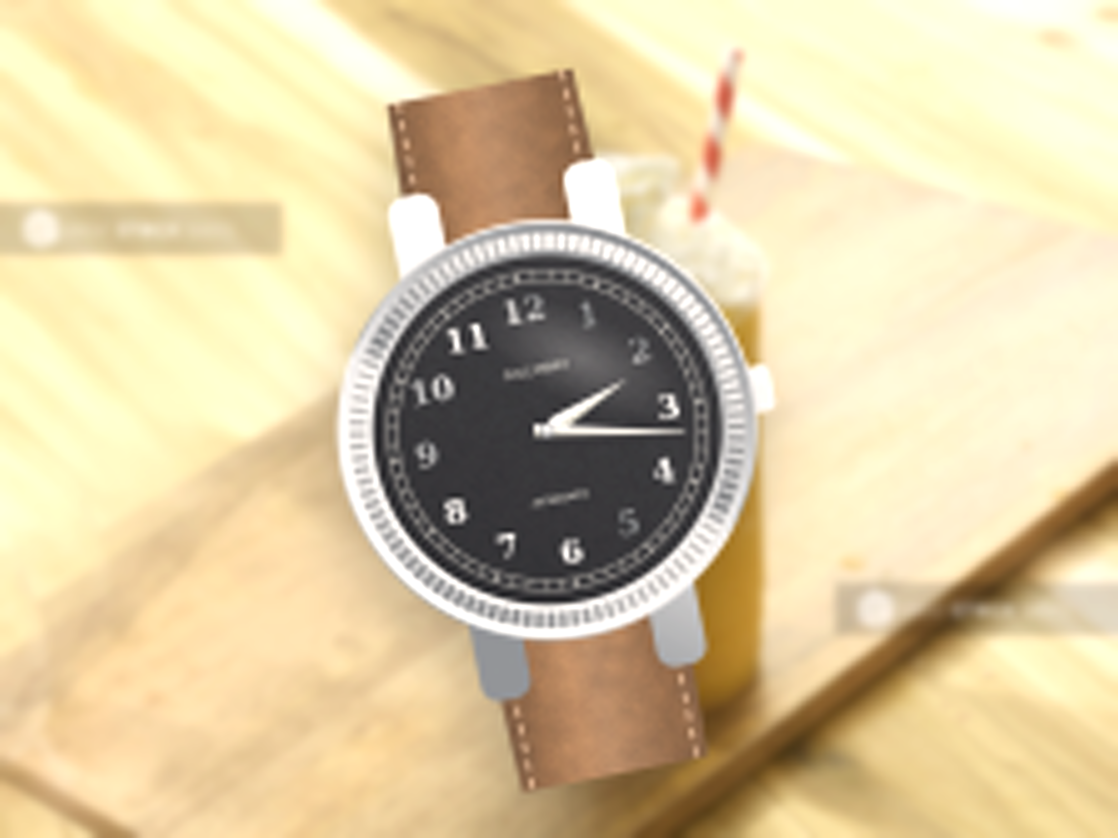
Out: **2:17**
